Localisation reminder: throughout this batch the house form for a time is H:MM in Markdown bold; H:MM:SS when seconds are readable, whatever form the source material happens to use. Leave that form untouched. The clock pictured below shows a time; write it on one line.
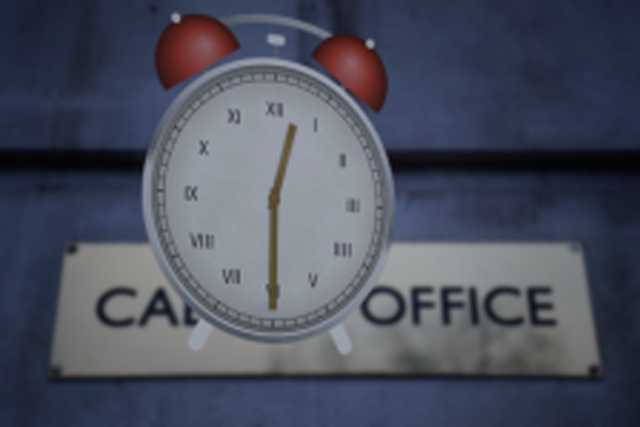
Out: **12:30**
